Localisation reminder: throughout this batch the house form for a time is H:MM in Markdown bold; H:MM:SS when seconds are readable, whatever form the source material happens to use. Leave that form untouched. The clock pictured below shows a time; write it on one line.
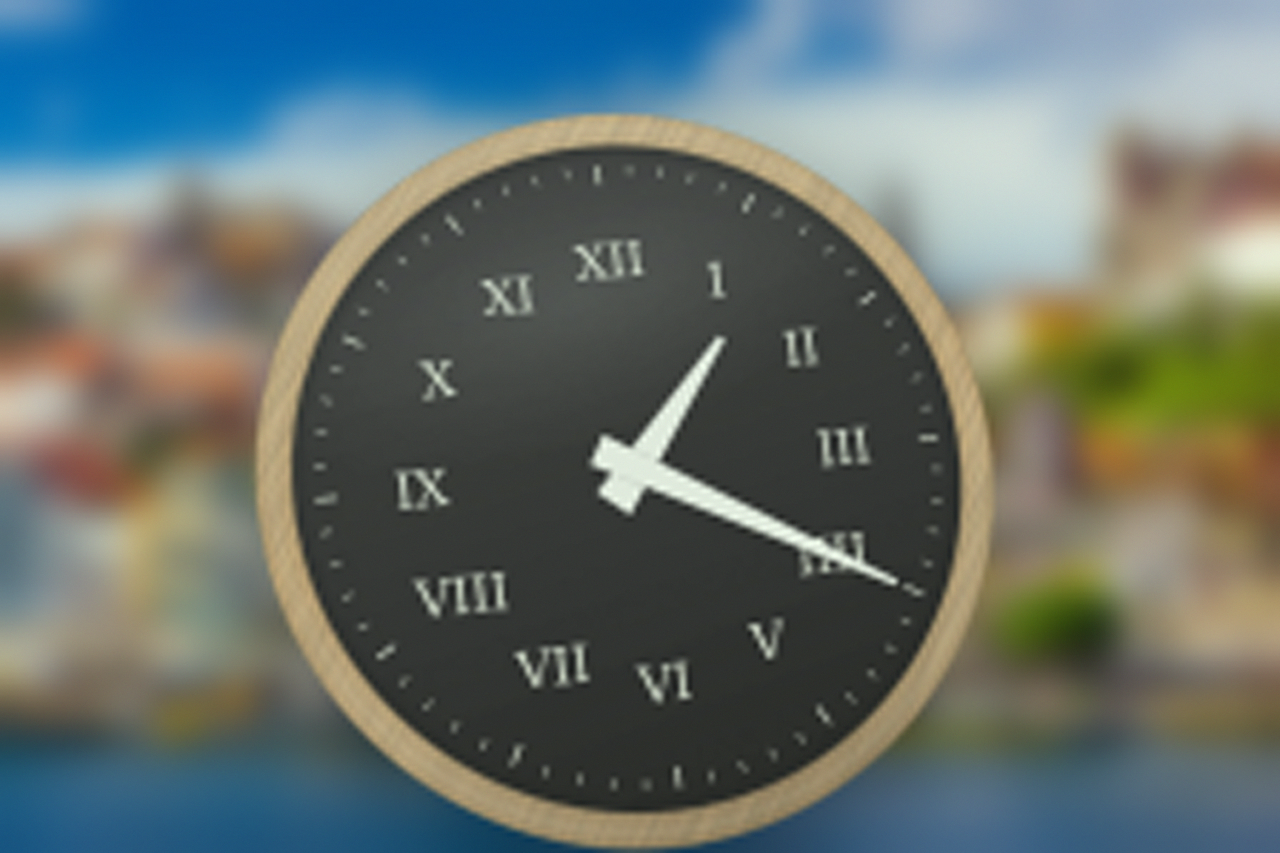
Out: **1:20**
